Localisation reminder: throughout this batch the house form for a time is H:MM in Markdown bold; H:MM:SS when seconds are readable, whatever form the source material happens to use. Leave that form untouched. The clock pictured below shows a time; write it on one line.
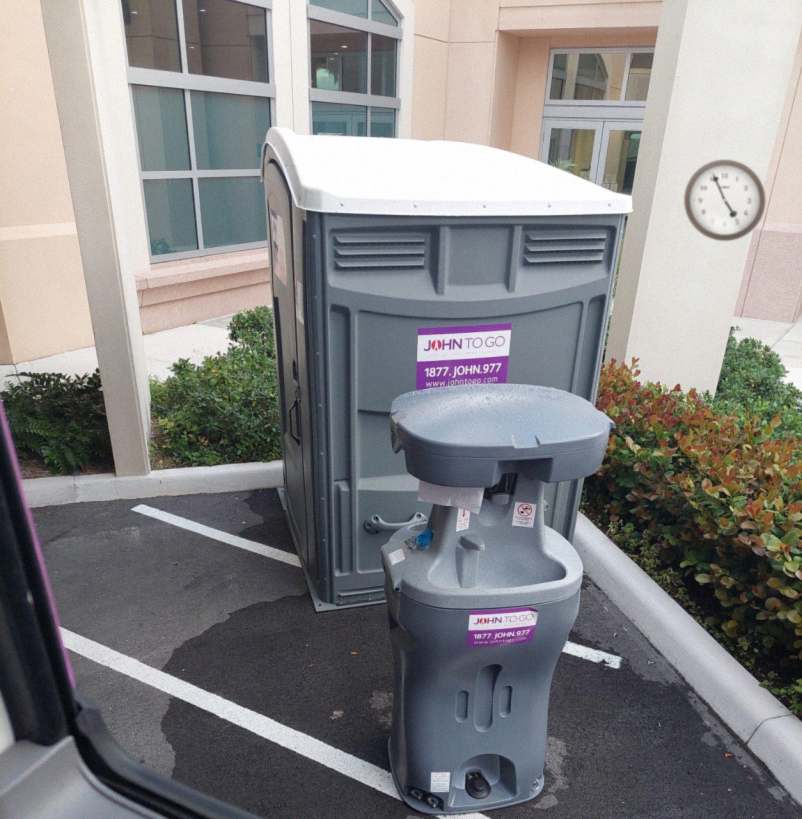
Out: **4:56**
